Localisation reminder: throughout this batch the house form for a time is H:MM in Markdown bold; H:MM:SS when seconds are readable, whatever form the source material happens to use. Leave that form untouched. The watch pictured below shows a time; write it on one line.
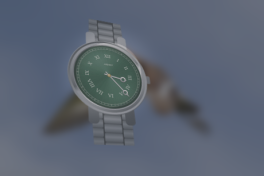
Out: **3:23**
